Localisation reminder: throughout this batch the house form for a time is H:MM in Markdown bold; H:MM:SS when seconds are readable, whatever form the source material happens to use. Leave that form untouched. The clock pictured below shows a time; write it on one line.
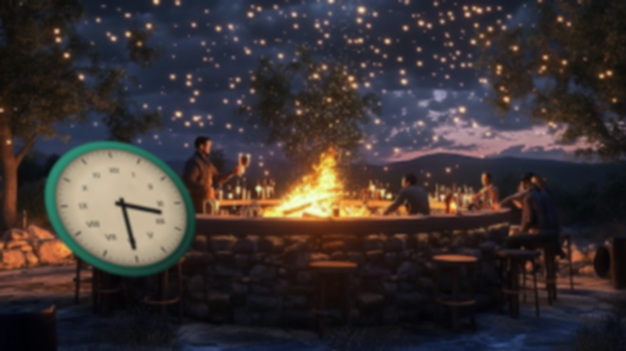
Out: **3:30**
